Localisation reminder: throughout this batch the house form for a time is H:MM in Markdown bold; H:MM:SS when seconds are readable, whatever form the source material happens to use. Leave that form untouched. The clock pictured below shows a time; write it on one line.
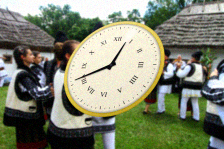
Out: **12:41**
